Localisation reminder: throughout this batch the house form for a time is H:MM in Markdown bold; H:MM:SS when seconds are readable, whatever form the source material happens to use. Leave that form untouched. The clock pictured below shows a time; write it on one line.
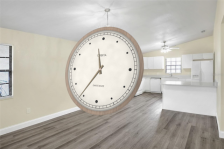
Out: **11:36**
